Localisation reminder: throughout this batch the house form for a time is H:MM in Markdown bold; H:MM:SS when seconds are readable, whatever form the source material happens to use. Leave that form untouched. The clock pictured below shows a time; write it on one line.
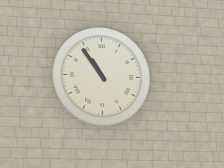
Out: **10:54**
